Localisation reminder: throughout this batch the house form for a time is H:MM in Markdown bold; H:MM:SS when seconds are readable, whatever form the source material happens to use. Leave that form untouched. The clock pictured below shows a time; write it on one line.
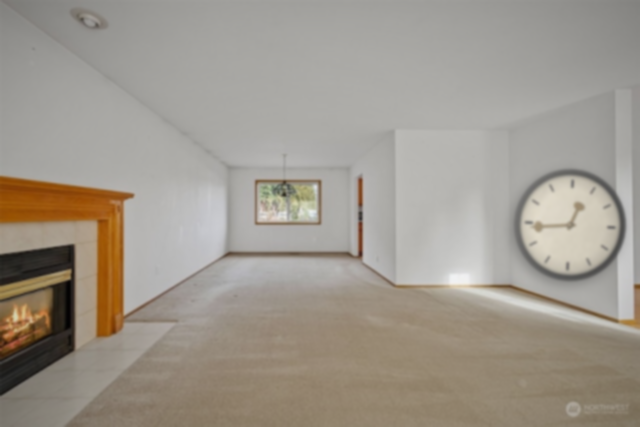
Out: **12:44**
